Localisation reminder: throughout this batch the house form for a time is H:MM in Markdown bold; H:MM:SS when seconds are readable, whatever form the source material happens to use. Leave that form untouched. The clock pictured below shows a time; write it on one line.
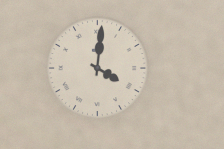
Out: **4:01**
